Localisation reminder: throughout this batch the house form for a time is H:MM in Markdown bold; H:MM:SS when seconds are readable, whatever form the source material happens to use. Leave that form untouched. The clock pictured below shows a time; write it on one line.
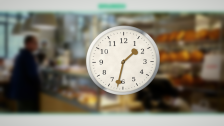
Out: **1:32**
